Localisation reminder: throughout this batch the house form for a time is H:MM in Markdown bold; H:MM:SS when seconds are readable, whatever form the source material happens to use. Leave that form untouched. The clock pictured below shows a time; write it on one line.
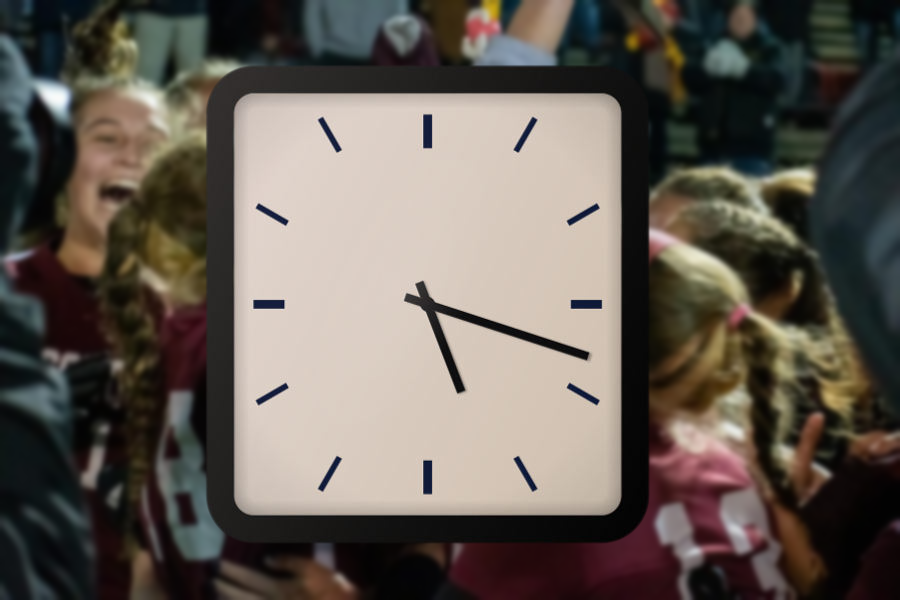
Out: **5:18**
